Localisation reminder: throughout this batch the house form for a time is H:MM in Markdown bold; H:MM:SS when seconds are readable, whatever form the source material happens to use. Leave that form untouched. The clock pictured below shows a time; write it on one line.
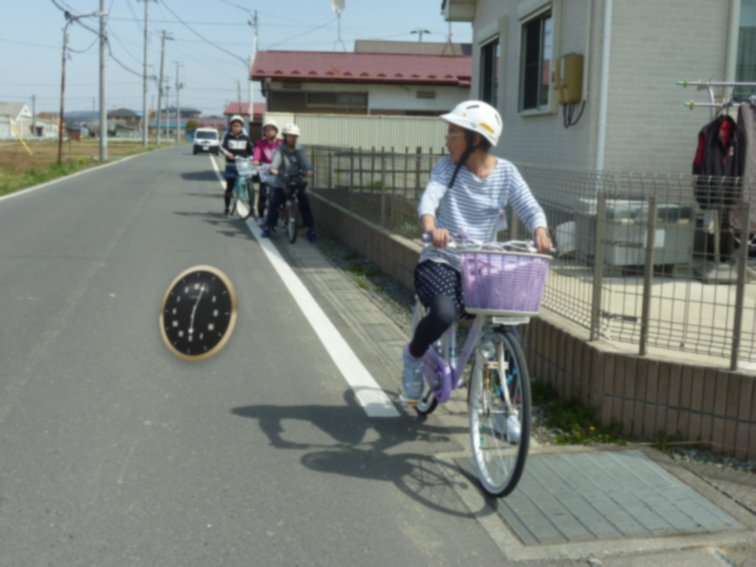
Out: **6:03**
